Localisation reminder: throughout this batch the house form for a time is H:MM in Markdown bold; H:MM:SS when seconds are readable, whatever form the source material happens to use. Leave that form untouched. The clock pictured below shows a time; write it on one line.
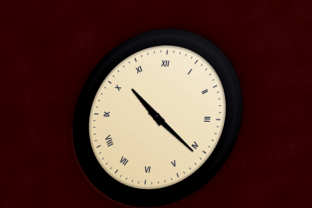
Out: **10:21**
